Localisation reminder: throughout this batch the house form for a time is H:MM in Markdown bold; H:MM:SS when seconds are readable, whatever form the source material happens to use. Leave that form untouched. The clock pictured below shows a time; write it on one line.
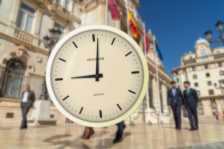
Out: **9:01**
